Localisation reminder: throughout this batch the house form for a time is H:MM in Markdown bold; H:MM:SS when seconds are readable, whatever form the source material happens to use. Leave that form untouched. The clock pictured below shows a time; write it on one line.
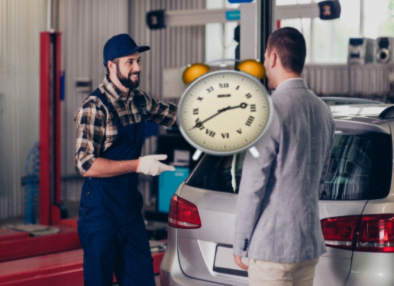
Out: **2:40**
